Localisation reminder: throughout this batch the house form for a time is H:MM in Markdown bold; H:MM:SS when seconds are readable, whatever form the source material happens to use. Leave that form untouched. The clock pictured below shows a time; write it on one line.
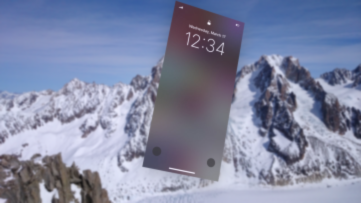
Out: **12:34**
